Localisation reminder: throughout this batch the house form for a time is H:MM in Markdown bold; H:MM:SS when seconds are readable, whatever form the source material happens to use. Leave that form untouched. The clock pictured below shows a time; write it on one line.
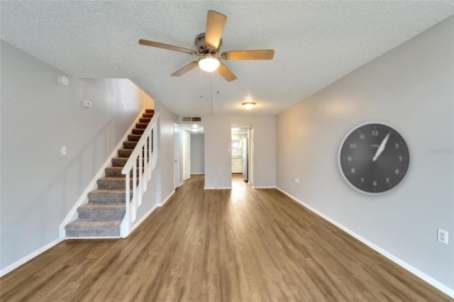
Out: **1:05**
